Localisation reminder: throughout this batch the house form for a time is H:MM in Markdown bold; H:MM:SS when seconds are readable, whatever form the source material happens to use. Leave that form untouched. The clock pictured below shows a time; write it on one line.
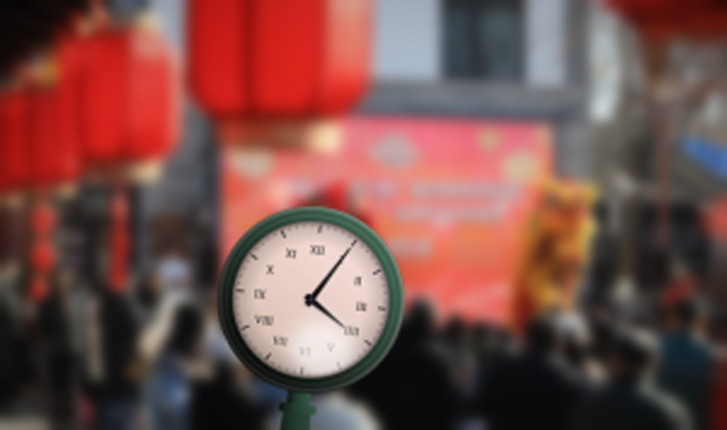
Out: **4:05**
